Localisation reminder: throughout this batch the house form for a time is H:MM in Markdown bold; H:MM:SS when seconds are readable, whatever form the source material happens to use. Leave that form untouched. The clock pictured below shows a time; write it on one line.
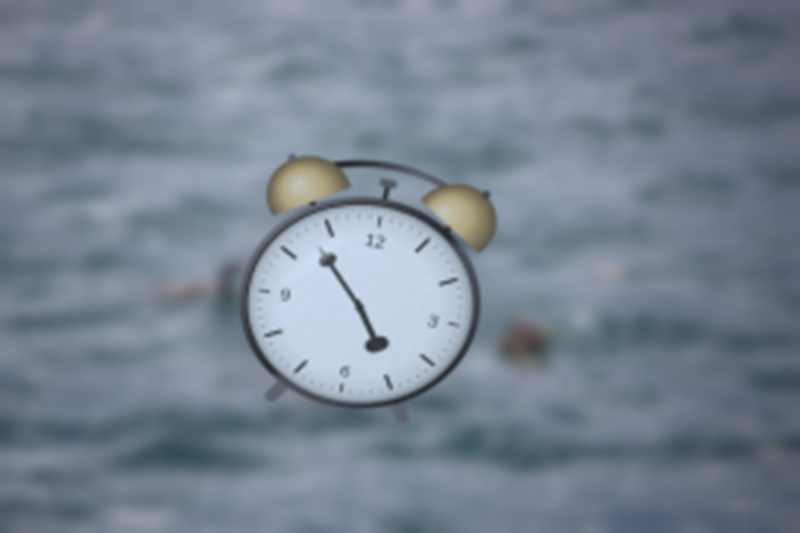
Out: **4:53**
